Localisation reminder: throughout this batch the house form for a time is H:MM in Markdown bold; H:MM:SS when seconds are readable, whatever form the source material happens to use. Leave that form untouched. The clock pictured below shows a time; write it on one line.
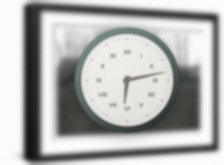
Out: **6:13**
